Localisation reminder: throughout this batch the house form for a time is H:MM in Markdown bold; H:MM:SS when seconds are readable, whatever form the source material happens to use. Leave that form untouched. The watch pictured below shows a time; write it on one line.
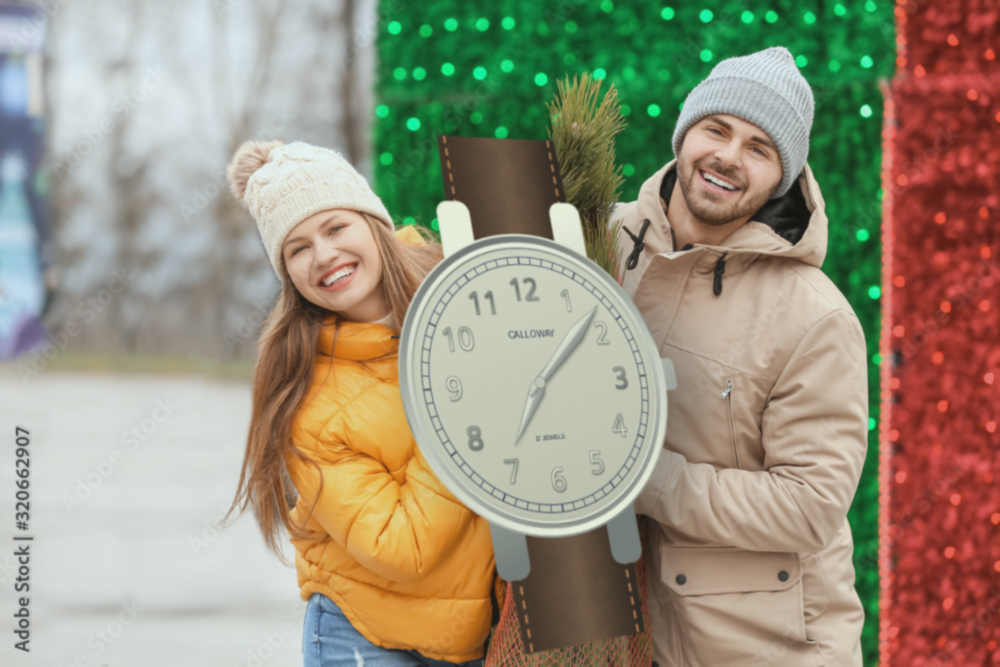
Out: **7:08**
